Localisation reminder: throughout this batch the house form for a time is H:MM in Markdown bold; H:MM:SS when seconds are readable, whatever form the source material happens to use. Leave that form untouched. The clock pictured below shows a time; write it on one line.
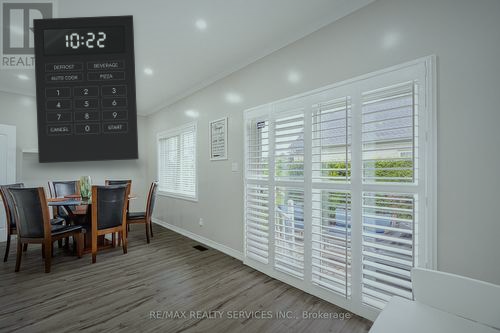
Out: **10:22**
